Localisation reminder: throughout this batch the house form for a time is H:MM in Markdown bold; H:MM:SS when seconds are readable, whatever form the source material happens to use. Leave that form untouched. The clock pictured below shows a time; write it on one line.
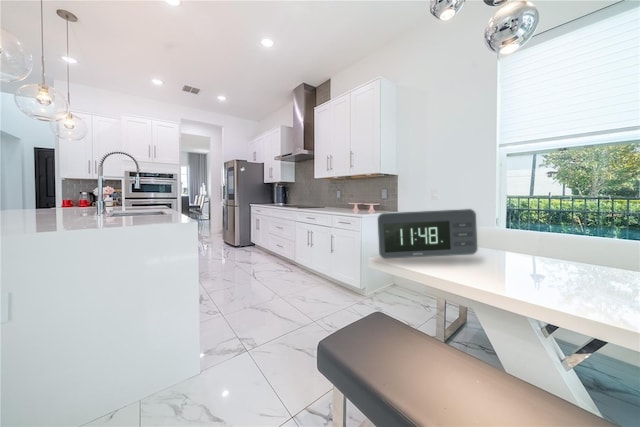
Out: **11:48**
